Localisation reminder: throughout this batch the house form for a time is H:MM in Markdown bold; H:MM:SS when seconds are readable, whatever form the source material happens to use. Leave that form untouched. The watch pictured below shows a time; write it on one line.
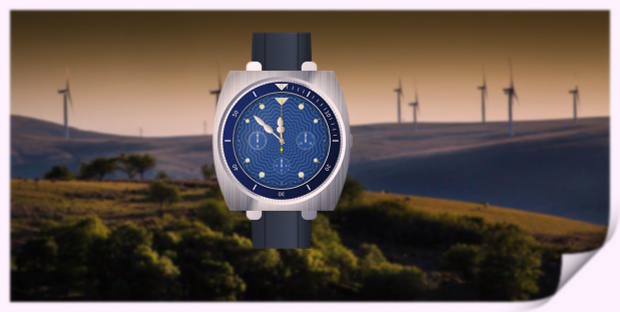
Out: **11:52**
